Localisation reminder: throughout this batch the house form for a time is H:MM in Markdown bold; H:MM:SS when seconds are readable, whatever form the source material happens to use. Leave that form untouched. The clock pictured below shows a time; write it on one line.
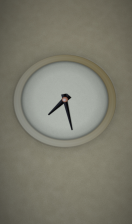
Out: **7:28**
